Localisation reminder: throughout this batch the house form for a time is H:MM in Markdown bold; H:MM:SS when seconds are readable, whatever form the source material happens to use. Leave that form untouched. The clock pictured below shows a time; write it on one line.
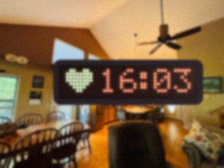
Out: **16:03**
